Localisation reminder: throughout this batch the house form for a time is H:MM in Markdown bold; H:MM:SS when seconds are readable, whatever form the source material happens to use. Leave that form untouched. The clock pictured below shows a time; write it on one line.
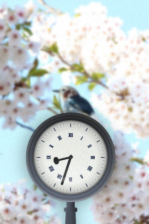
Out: **8:33**
